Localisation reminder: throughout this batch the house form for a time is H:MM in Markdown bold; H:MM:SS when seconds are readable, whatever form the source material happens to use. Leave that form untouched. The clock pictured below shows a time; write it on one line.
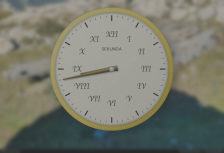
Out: **8:43**
